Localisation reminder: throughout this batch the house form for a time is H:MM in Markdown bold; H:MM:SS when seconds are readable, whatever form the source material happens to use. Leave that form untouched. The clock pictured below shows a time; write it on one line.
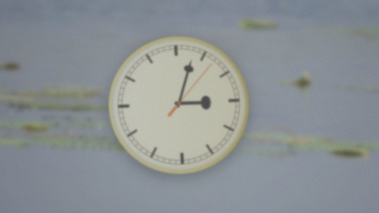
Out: **3:03:07**
